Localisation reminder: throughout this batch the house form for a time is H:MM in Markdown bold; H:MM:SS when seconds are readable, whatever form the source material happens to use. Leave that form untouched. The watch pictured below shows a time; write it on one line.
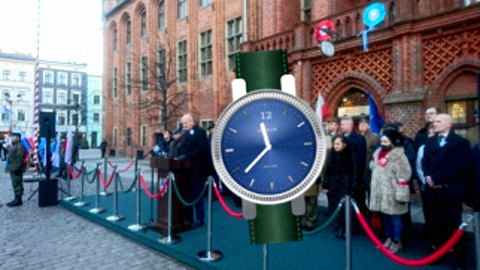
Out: **11:38**
